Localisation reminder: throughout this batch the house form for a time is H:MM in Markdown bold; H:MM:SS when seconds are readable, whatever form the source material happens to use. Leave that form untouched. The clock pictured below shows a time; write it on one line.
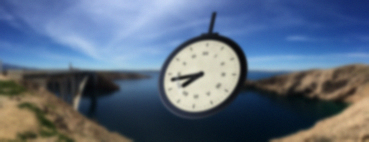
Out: **7:43**
